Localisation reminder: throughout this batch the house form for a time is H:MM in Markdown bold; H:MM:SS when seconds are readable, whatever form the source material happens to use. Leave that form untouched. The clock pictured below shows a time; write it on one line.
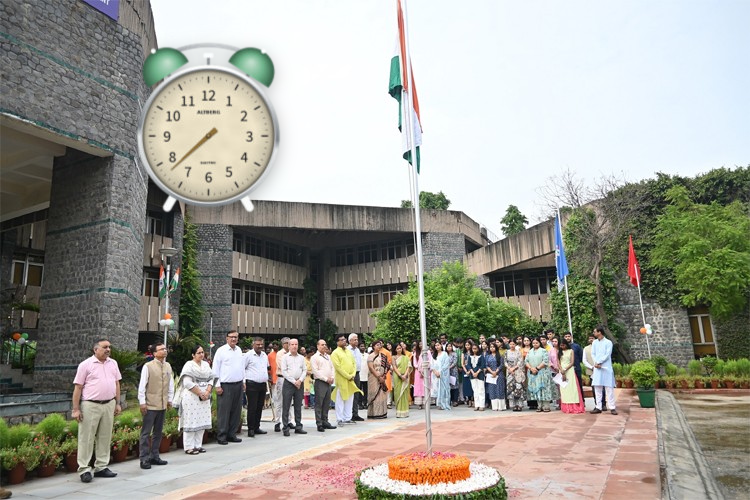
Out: **7:38**
